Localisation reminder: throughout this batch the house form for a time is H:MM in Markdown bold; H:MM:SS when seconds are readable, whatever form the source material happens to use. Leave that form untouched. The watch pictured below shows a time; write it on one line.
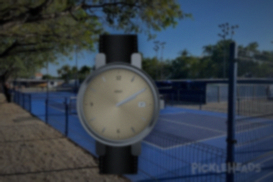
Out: **2:10**
